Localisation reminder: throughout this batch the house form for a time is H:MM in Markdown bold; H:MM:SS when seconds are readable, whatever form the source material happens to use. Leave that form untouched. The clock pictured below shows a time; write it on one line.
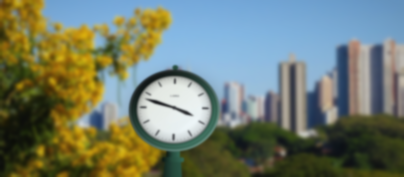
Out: **3:48**
